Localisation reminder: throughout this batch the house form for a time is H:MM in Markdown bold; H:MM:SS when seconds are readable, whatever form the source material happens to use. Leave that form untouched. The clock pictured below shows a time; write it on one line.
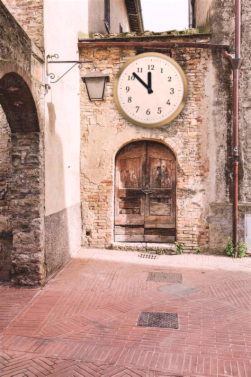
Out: **11:52**
